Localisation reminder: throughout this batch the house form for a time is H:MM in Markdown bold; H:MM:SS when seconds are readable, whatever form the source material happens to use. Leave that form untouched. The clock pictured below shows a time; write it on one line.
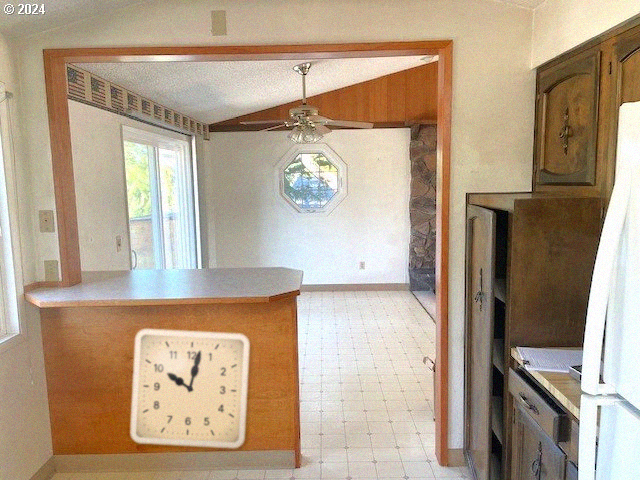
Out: **10:02**
